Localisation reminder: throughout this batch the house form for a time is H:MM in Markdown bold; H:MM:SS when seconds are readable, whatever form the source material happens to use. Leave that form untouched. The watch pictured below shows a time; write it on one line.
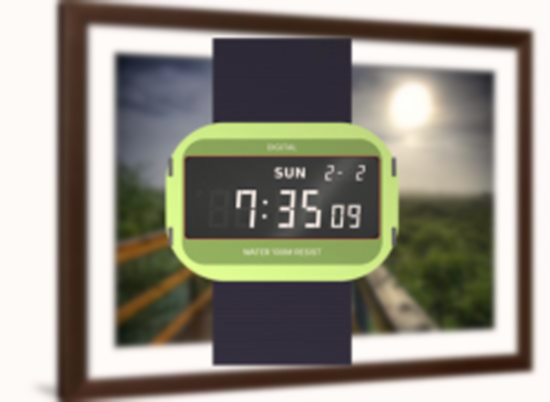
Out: **7:35:09**
